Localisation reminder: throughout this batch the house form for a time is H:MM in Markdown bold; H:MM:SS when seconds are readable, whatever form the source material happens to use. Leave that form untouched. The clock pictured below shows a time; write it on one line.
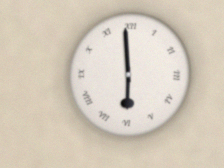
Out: **5:59**
